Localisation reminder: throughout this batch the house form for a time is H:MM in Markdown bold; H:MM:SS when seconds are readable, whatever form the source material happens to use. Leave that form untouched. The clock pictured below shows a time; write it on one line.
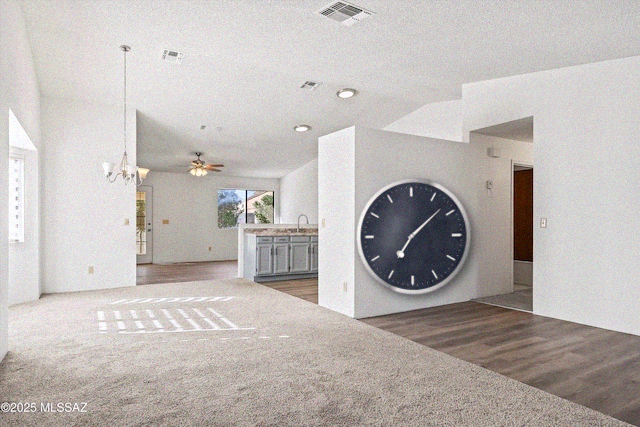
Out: **7:08**
